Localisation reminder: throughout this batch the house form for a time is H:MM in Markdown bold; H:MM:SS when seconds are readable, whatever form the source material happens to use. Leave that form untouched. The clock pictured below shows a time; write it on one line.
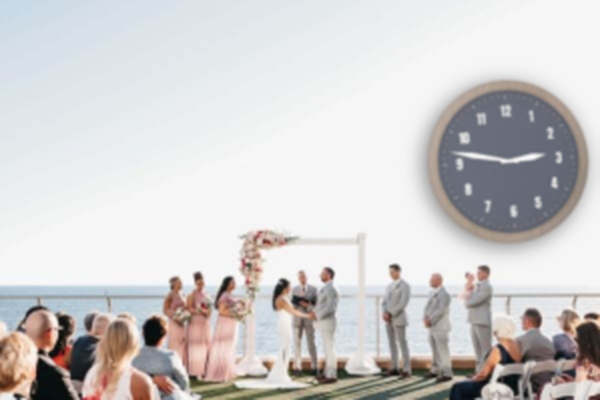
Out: **2:47**
